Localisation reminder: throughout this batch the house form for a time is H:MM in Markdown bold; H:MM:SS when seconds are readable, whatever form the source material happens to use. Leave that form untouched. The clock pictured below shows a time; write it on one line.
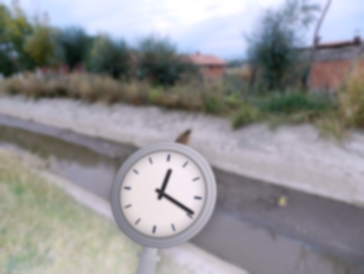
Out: **12:19**
